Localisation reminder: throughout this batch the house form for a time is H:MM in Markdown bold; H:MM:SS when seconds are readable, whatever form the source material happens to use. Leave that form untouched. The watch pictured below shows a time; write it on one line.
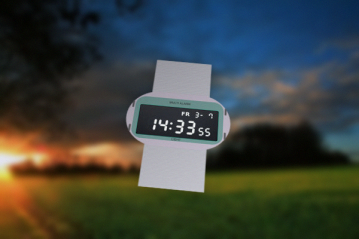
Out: **14:33:55**
